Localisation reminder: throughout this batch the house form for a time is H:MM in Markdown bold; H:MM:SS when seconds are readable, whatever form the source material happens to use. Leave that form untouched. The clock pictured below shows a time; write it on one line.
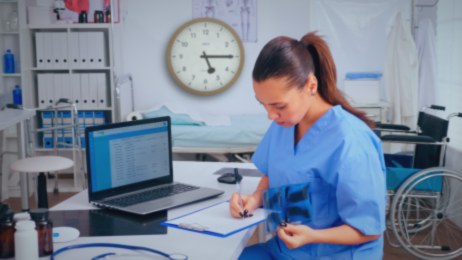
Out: **5:15**
